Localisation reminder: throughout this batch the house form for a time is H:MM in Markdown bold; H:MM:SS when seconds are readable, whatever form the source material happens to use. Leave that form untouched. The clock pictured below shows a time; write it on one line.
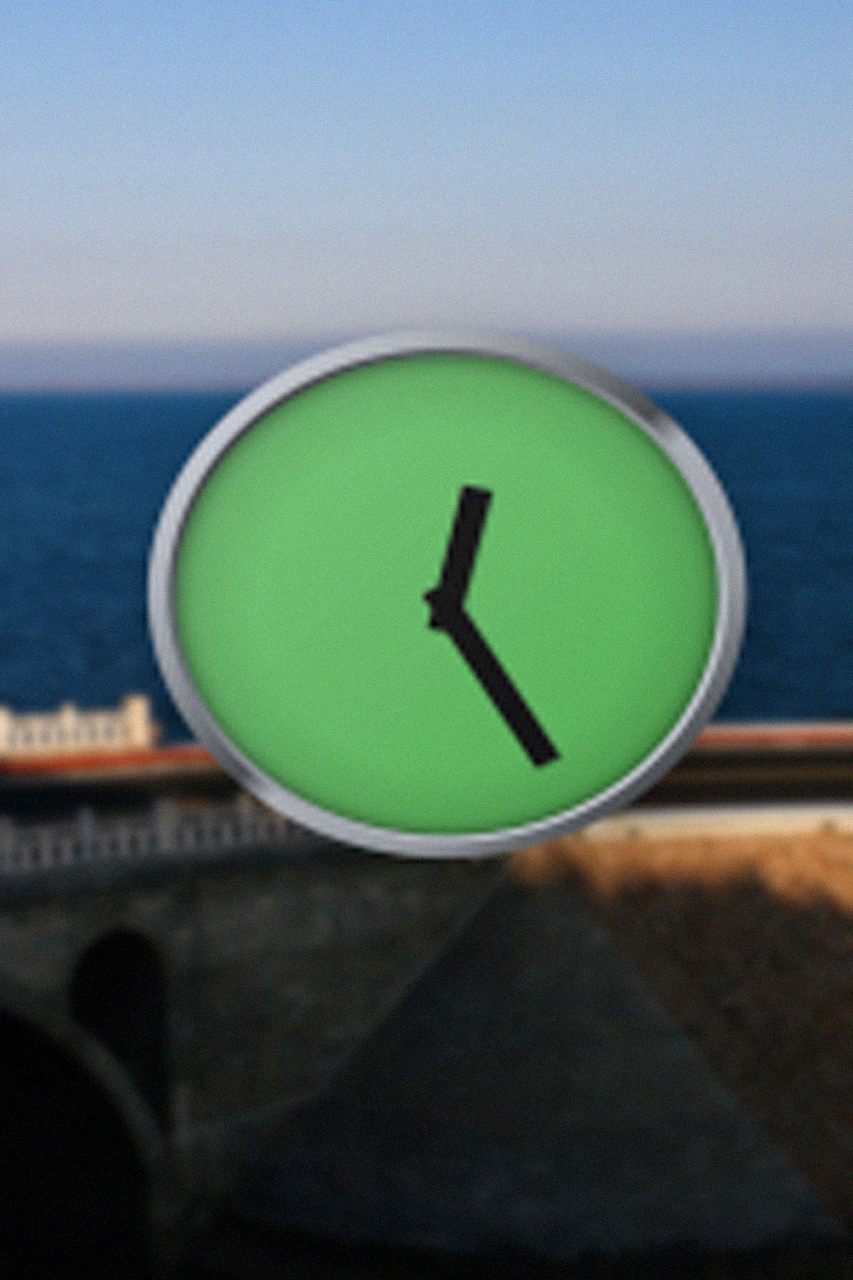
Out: **12:25**
